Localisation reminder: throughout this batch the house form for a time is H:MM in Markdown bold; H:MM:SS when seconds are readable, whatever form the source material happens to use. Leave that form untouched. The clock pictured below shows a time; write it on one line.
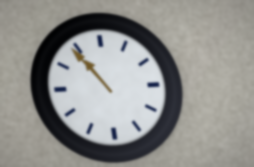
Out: **10:54**
